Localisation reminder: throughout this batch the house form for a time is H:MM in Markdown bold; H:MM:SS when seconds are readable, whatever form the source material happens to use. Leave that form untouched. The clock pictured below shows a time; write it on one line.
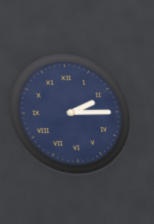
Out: **2:15**
